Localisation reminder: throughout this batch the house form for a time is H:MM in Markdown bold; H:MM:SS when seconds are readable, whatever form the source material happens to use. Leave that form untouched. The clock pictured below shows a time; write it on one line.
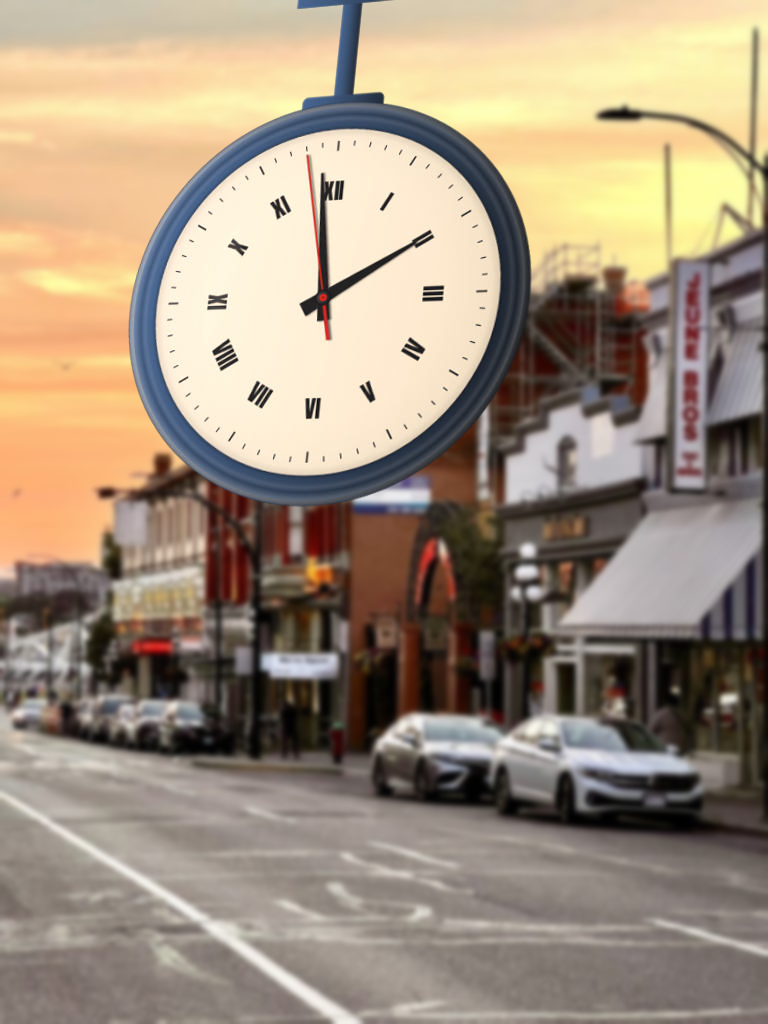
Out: **1:58:58**
